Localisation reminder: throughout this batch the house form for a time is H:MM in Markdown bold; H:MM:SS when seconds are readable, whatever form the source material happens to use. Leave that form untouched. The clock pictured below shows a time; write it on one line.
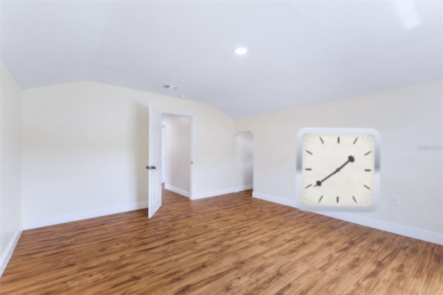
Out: **1:39**
